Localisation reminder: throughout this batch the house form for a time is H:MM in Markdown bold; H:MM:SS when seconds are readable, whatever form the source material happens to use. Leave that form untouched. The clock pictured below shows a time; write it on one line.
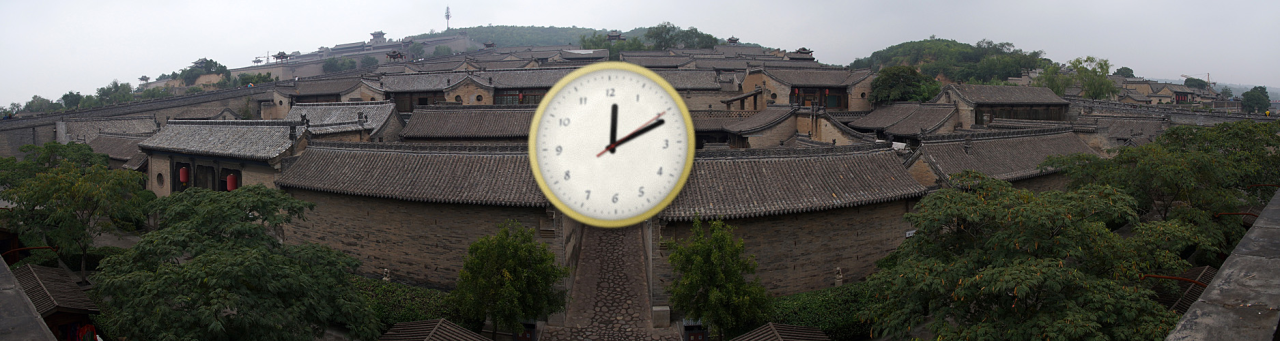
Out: **12:11:10**
